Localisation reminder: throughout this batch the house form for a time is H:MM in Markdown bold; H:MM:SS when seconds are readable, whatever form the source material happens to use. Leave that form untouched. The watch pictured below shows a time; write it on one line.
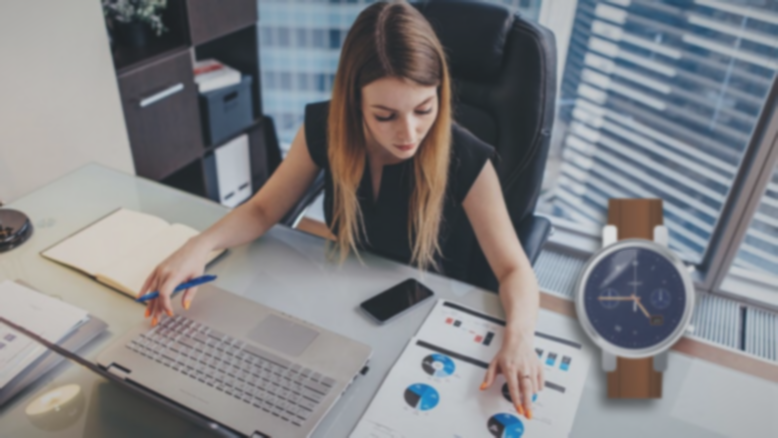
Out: **4:45**
